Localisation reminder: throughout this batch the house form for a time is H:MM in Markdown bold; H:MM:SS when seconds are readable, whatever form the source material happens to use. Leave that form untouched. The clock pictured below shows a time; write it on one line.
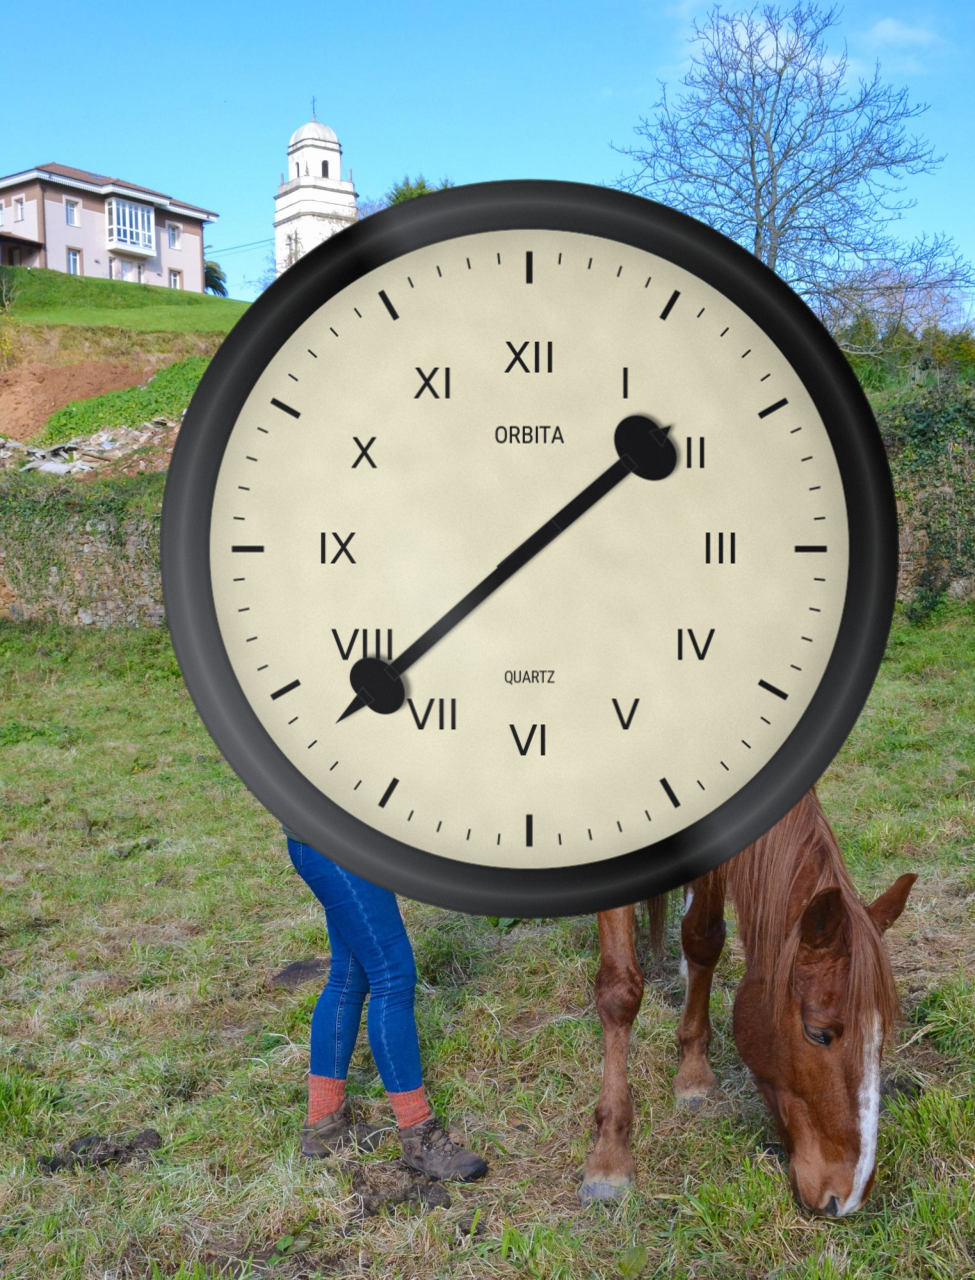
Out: **1:38**
